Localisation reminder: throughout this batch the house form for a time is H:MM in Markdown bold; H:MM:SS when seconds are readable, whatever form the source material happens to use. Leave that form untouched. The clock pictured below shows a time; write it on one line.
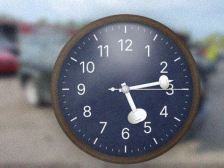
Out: **5:13:15**
